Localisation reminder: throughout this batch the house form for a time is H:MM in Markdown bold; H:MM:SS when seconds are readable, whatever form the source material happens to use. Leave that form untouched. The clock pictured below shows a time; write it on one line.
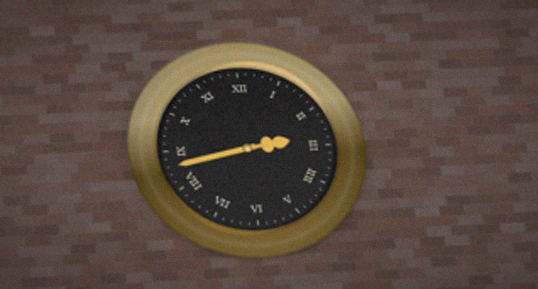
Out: **2:43**
